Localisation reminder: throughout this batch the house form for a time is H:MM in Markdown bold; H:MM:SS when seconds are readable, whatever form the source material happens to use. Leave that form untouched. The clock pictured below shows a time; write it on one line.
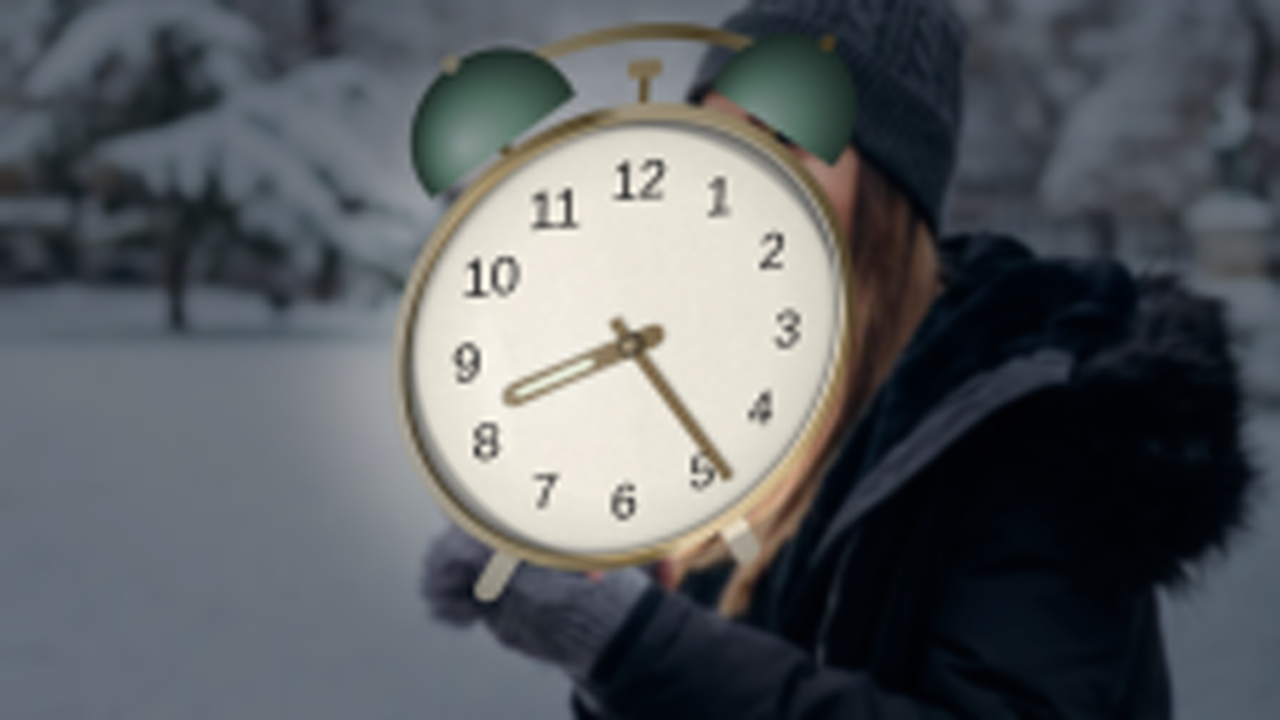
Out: **8:24**
